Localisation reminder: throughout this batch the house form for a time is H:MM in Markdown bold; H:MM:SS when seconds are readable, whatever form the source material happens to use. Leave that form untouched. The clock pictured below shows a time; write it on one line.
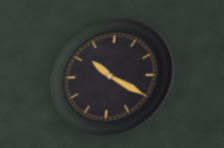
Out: **10:20**
